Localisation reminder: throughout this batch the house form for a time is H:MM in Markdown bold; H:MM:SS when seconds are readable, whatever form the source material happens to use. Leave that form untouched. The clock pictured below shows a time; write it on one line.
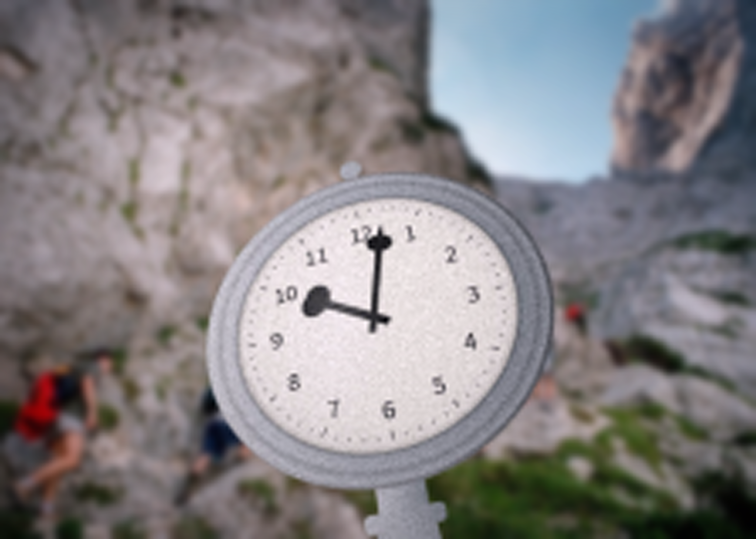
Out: **10:02**
